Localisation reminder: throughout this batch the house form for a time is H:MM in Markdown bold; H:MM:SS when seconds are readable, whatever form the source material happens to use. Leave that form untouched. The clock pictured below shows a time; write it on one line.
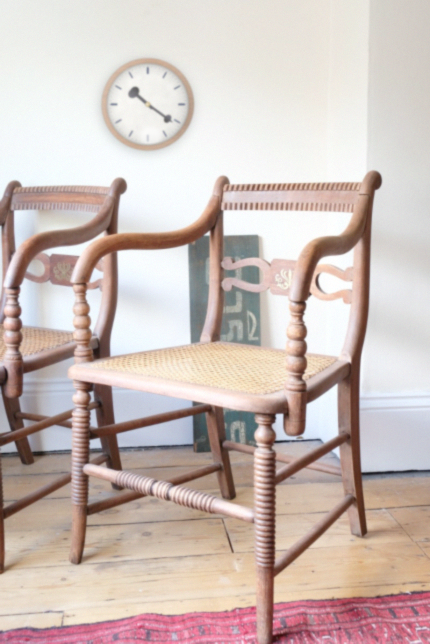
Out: **10:21**
